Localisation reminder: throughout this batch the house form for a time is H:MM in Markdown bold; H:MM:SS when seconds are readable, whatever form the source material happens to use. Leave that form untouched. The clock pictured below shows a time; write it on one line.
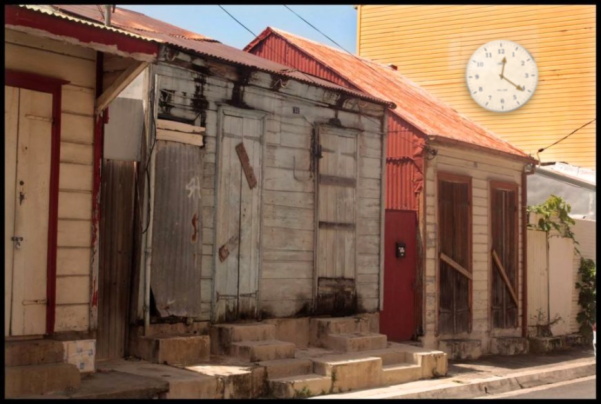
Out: **12:21**
